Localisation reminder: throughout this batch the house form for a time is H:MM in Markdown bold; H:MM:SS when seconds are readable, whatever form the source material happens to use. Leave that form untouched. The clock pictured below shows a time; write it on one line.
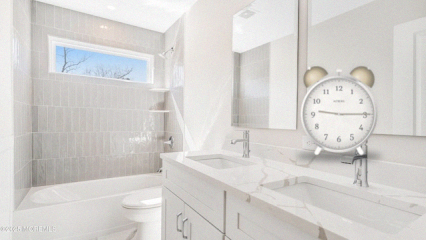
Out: **9:15**
